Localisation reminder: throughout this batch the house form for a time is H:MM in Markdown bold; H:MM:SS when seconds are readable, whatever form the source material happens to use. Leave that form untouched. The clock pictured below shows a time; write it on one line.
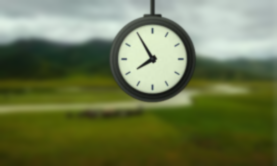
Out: **7:55**
